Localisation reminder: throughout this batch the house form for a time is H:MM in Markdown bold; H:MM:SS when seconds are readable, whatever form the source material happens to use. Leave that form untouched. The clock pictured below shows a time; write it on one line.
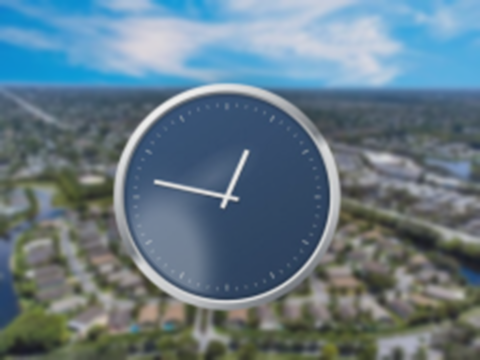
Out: **12:47**
